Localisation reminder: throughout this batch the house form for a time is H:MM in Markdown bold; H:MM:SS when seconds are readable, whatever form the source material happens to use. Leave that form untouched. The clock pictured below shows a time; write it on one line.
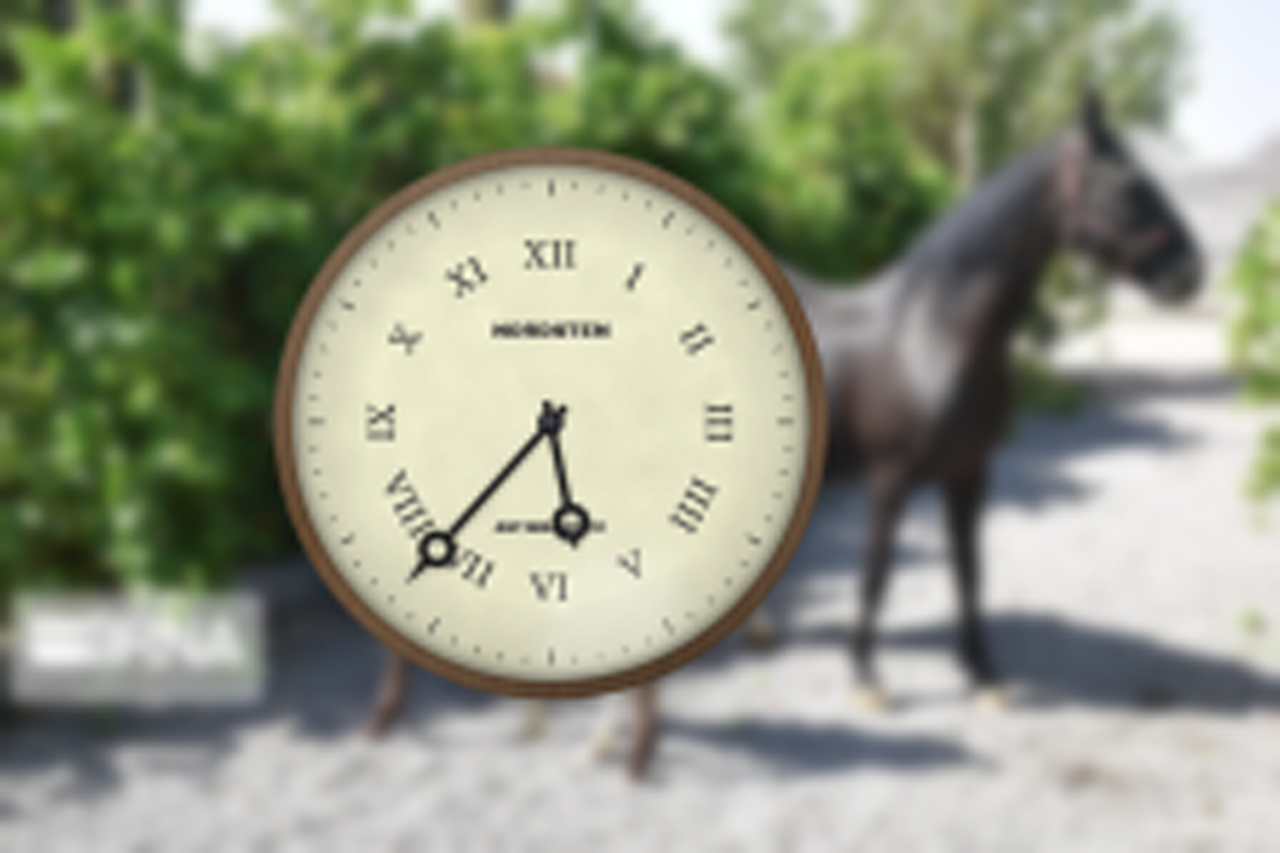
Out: **5:37**
